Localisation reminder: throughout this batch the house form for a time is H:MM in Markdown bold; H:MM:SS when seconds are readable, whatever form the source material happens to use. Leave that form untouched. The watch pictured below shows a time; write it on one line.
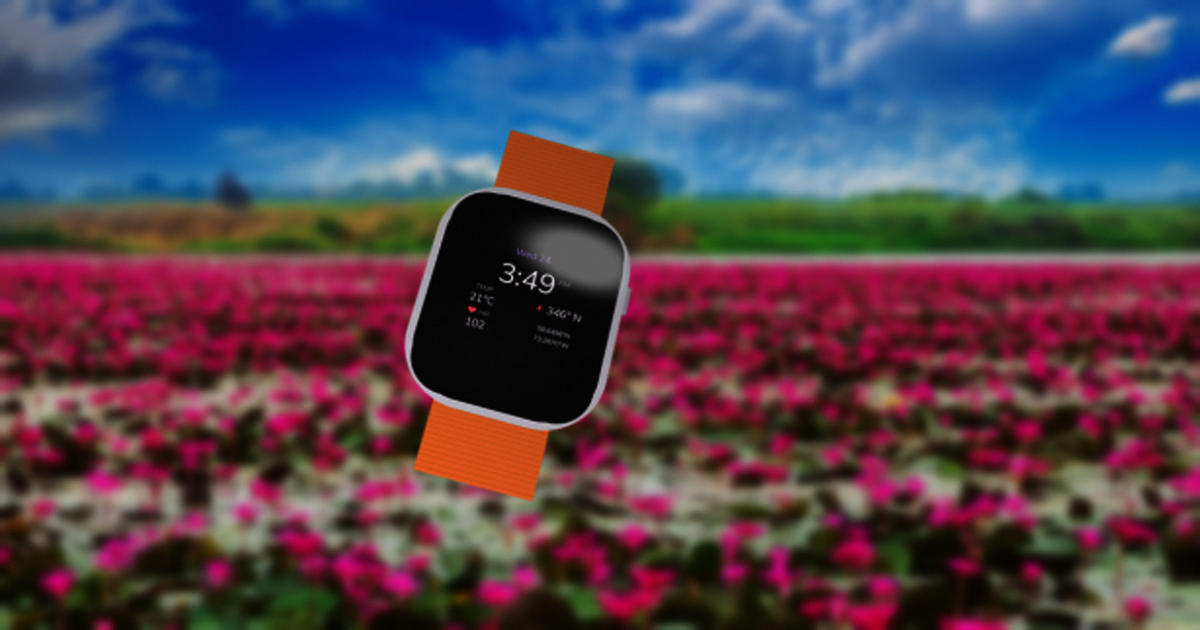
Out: **3:49**
